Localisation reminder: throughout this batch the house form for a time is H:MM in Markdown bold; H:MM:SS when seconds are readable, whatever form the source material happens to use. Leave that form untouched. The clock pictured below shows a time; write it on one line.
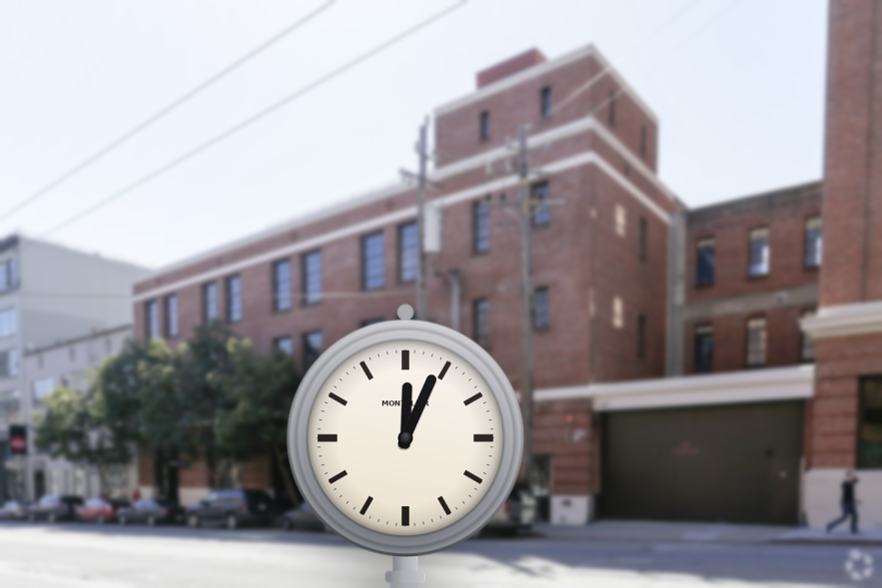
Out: **12:04**
